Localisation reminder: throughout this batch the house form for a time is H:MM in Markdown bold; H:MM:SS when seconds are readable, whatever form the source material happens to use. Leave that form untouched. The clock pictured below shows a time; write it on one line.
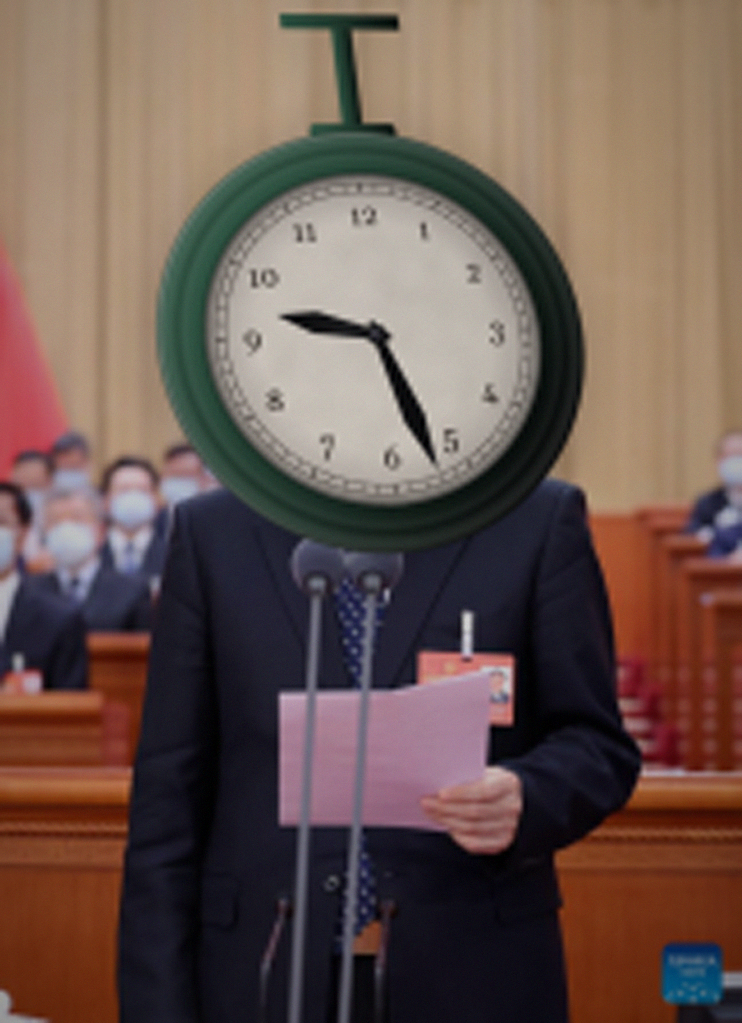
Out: **9:27**
